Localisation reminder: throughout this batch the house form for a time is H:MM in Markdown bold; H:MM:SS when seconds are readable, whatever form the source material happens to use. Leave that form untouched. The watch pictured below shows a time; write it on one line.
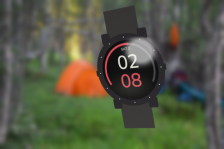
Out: **2:08**
